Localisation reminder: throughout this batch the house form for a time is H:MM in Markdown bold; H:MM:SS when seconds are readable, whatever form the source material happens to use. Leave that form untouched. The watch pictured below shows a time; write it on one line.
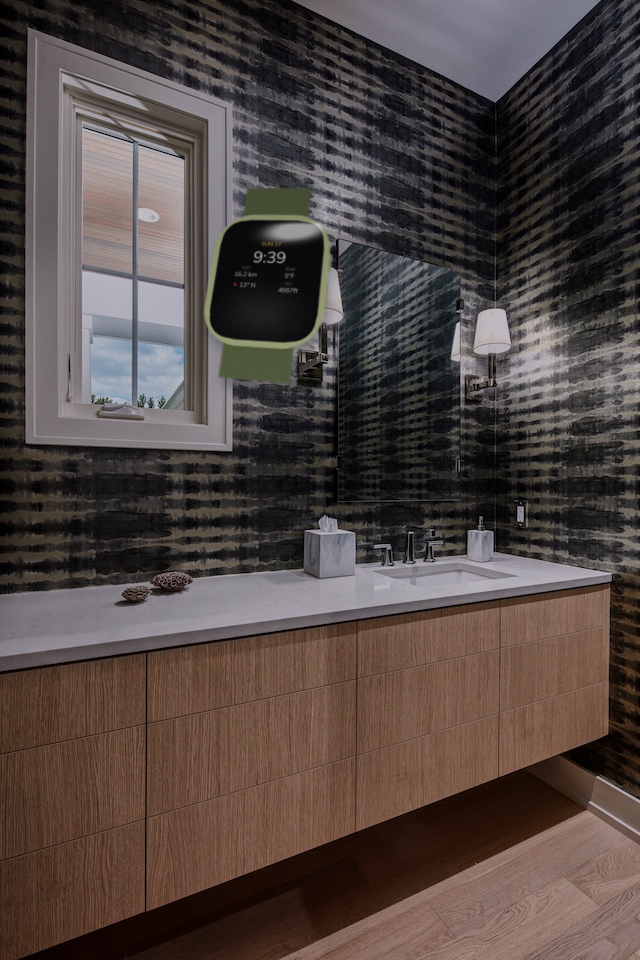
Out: **9:39**
